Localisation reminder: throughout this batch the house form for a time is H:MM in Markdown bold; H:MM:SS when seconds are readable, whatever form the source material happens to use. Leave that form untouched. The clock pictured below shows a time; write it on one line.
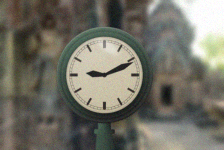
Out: **9:11**
